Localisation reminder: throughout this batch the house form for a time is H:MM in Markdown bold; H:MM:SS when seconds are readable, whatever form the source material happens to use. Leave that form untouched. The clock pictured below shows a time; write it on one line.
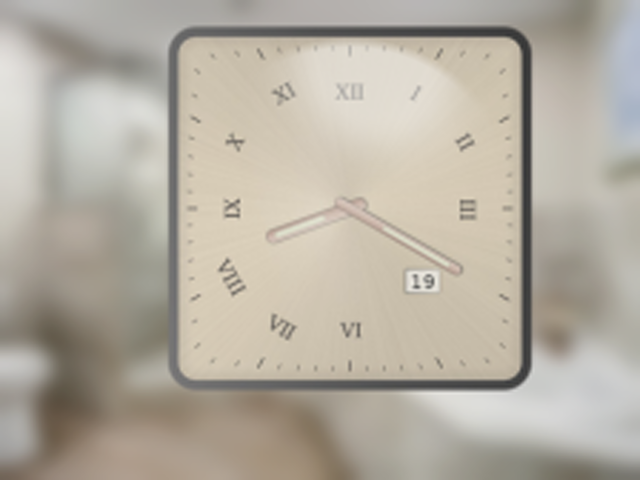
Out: **8:20**
